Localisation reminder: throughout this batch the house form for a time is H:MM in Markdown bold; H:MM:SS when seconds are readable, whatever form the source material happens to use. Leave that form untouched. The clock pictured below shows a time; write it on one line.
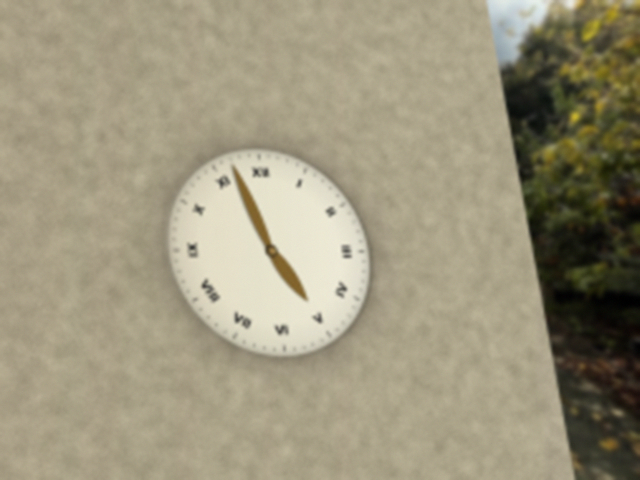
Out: **4:57**
